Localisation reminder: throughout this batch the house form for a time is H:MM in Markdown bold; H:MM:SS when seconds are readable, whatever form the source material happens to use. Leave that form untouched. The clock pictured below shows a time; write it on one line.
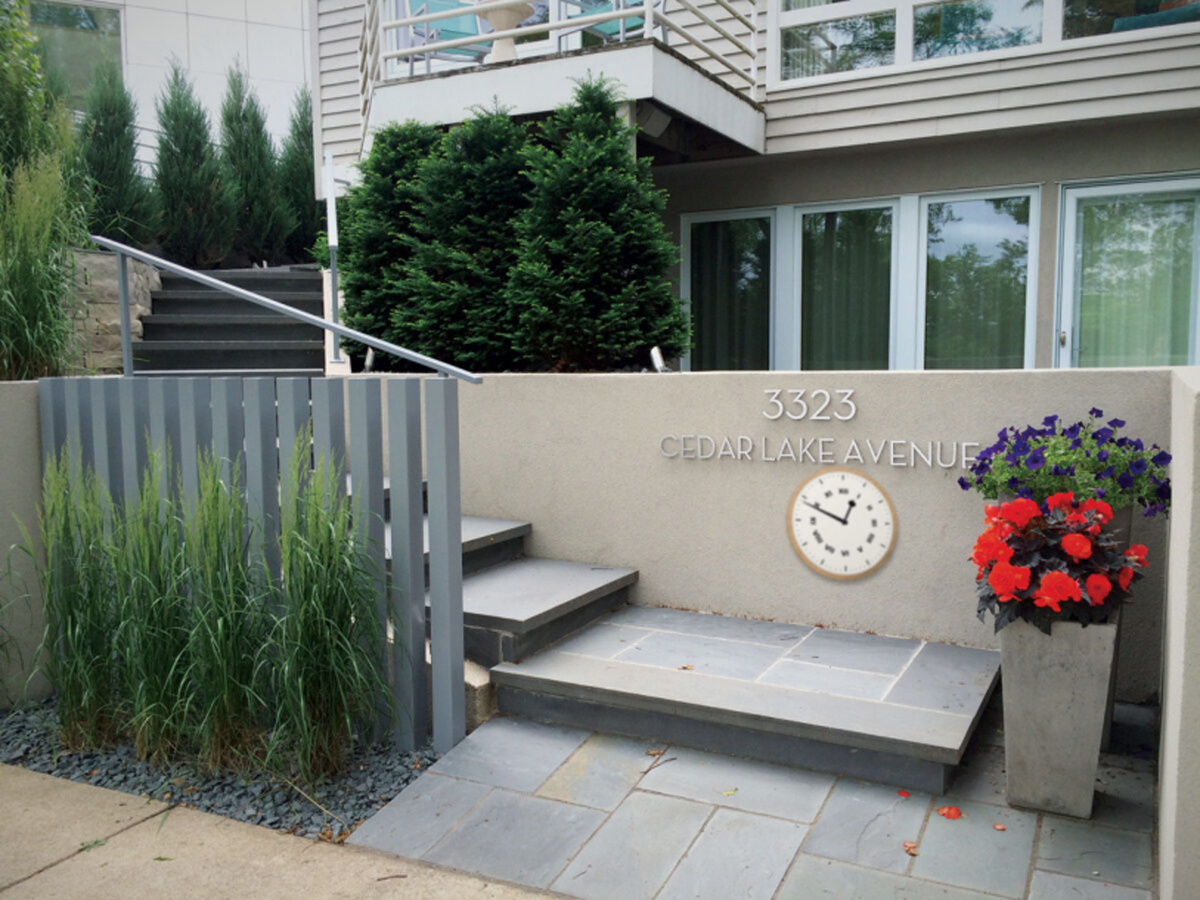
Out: **12:49**
